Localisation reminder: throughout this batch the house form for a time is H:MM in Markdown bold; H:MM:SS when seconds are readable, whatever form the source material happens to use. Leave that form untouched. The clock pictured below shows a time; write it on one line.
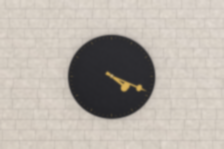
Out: **4:19**
